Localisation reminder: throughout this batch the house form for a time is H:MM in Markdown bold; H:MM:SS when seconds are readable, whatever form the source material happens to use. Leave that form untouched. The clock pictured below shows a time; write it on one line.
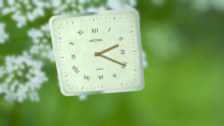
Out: **2:20**
